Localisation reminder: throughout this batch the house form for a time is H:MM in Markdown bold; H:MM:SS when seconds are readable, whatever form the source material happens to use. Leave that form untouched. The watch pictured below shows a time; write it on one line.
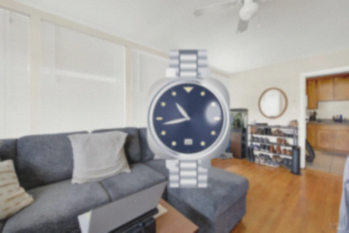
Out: **10:43**
